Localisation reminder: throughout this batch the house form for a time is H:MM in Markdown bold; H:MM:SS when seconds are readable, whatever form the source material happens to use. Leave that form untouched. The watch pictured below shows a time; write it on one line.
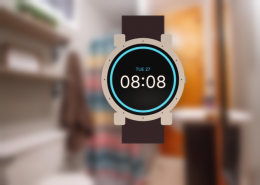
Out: **8:08**
